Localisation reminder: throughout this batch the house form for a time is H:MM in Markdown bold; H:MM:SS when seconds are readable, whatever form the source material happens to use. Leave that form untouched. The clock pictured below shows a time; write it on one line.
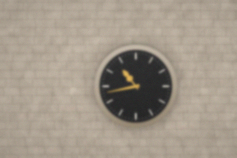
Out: **10:43**
